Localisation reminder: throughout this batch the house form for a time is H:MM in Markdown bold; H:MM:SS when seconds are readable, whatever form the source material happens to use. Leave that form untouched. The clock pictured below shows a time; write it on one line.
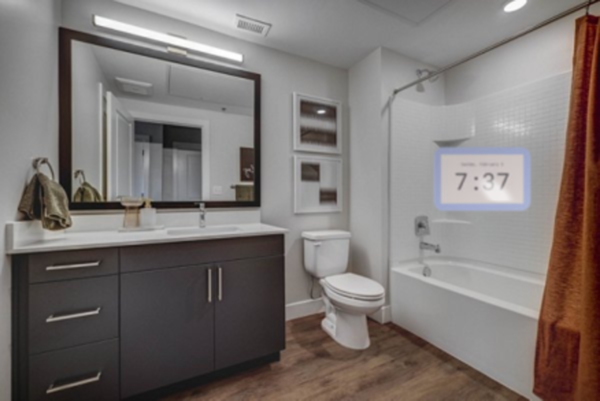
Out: **7:37**
